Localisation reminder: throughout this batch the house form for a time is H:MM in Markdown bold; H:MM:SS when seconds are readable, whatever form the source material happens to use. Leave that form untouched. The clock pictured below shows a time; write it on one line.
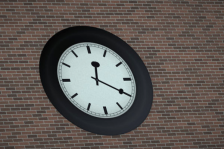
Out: **12:20**
